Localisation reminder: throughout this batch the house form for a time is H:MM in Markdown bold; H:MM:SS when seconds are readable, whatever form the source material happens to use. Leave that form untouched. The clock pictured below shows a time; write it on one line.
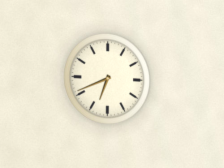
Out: **6:41**
